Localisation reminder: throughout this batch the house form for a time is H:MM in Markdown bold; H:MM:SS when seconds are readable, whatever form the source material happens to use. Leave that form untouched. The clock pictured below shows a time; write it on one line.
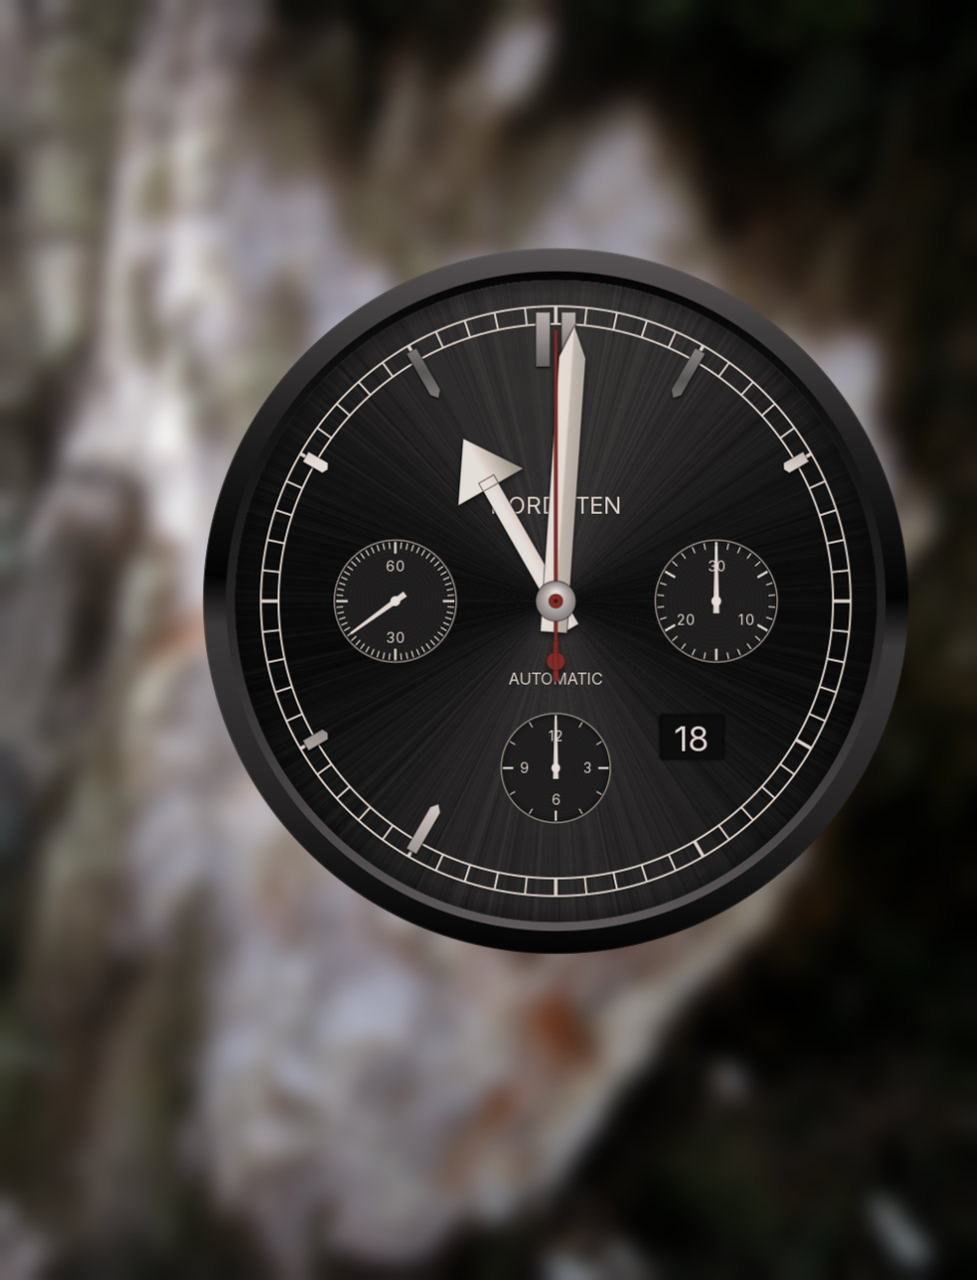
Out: **11:00:39**
